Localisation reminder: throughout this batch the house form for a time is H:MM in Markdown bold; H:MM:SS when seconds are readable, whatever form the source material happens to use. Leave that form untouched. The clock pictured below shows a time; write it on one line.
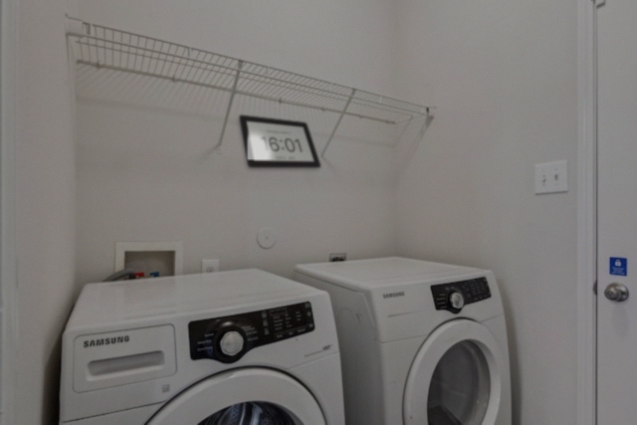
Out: **16:01**
